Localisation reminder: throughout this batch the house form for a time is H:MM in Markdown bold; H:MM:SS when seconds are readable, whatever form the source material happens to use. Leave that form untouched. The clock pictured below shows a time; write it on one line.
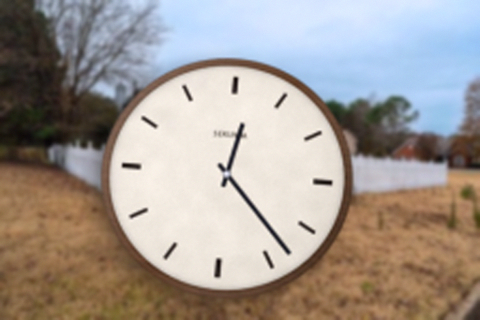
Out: **12:23**
